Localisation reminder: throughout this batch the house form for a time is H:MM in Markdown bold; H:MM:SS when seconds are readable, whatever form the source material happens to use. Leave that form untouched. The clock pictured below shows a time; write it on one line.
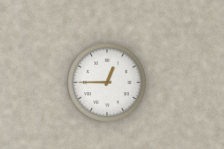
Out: **12:45**
